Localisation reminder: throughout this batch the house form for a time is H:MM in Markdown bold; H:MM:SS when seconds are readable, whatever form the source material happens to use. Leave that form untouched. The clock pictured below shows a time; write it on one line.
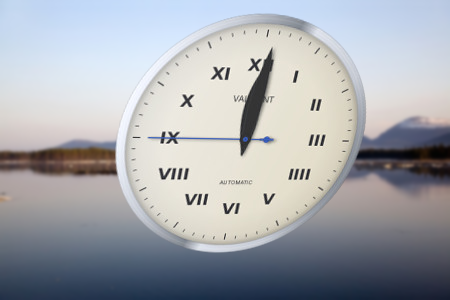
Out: **12:00:45**
